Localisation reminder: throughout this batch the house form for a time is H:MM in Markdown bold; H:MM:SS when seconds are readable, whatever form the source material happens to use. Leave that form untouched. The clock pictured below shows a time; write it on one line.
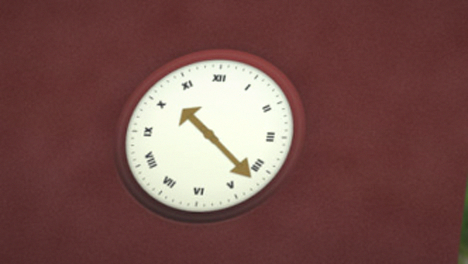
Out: **10:22**
